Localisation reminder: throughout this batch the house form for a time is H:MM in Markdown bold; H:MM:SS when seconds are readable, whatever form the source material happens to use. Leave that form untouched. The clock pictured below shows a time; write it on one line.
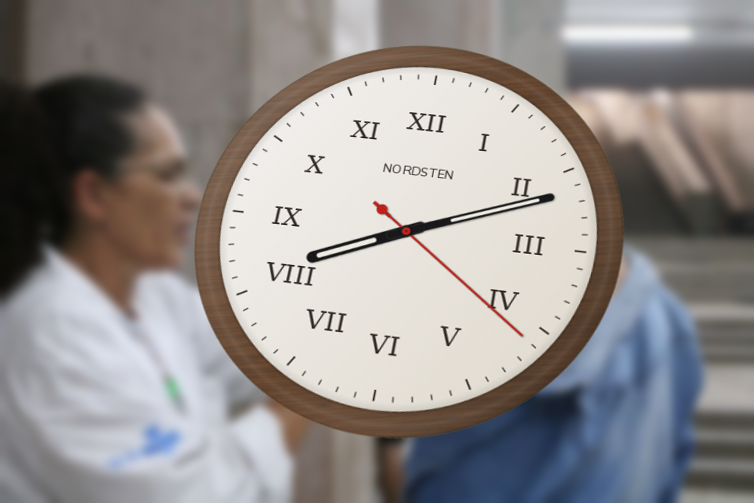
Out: **8:11:21**
